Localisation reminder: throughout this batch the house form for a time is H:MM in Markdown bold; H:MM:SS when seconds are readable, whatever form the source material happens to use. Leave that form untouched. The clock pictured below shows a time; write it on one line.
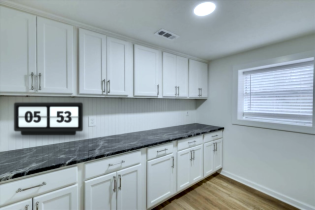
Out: **5:53**
